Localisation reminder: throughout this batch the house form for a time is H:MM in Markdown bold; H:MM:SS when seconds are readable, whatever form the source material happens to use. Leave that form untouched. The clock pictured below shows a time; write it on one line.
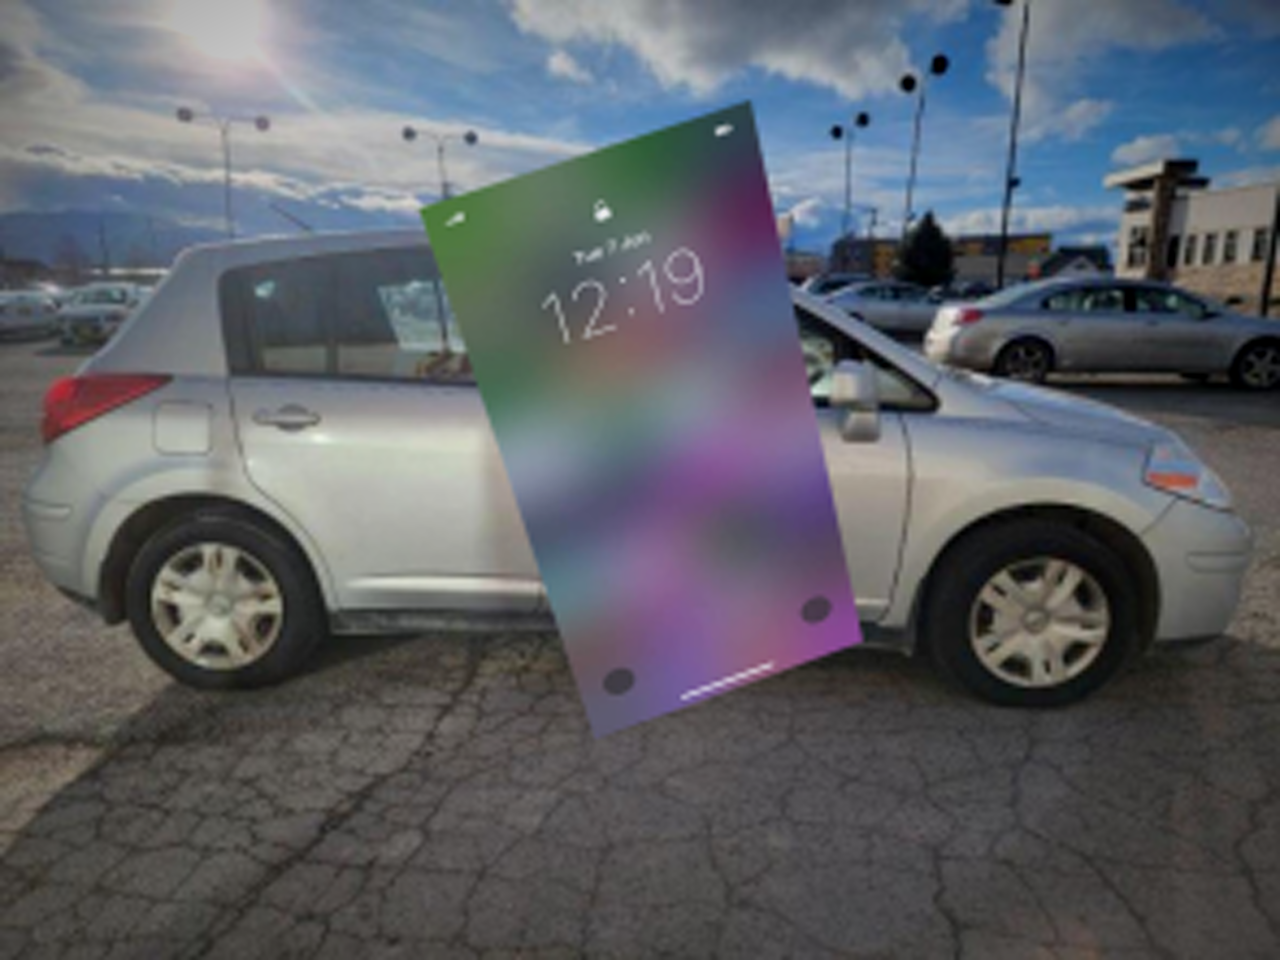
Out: **12:19**
